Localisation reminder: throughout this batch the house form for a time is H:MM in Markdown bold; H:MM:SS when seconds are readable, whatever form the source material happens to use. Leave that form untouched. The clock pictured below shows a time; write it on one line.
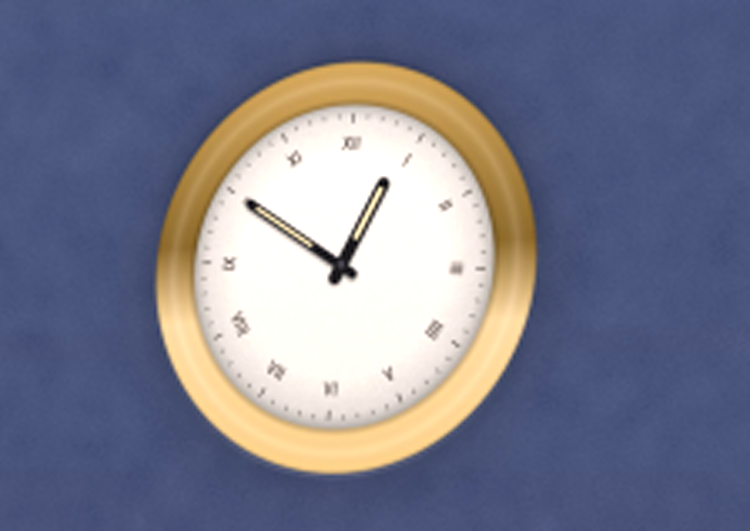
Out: **12:50**
